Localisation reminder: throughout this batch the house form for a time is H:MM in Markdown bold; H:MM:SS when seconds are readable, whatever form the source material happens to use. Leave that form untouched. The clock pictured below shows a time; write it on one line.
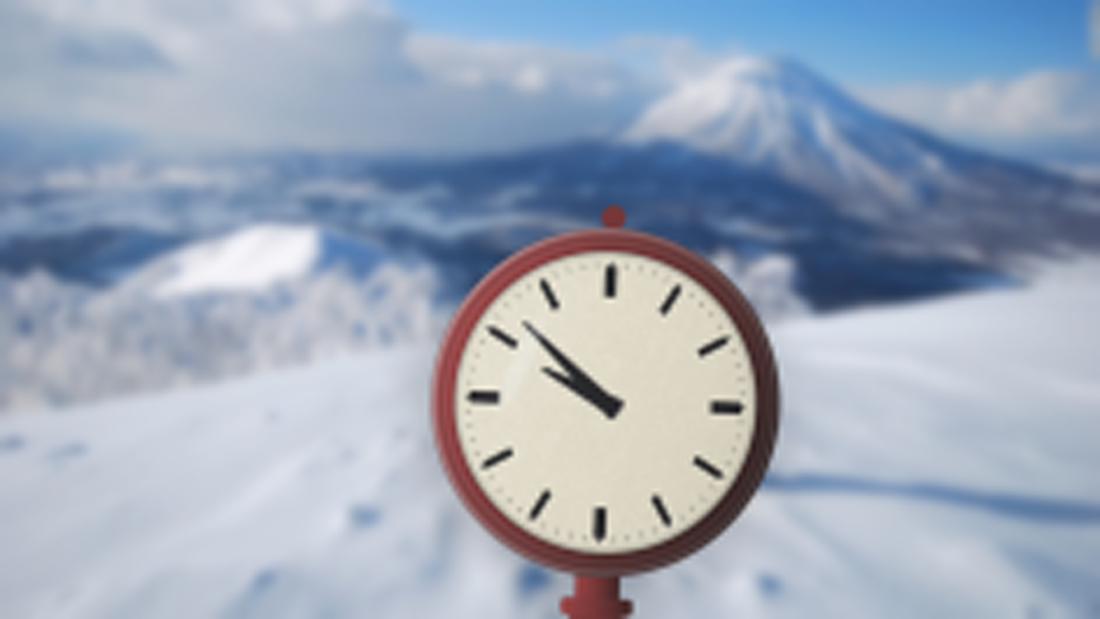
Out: **9:52**
